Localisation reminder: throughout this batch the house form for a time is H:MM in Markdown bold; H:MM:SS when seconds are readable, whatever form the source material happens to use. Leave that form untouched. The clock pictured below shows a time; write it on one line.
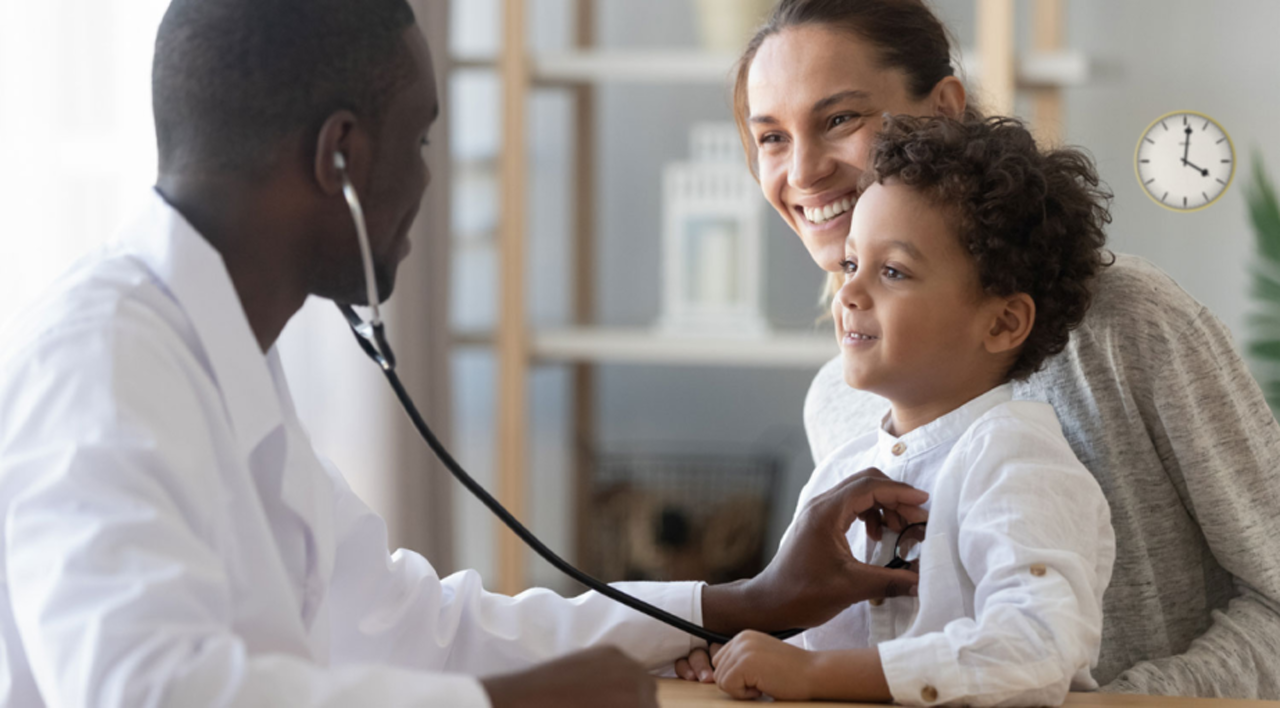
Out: **4:01**
